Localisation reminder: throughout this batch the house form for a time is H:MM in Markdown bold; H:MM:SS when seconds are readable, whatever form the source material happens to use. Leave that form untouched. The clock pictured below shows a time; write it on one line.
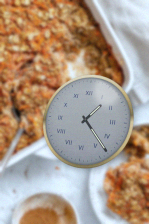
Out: **1:23**
